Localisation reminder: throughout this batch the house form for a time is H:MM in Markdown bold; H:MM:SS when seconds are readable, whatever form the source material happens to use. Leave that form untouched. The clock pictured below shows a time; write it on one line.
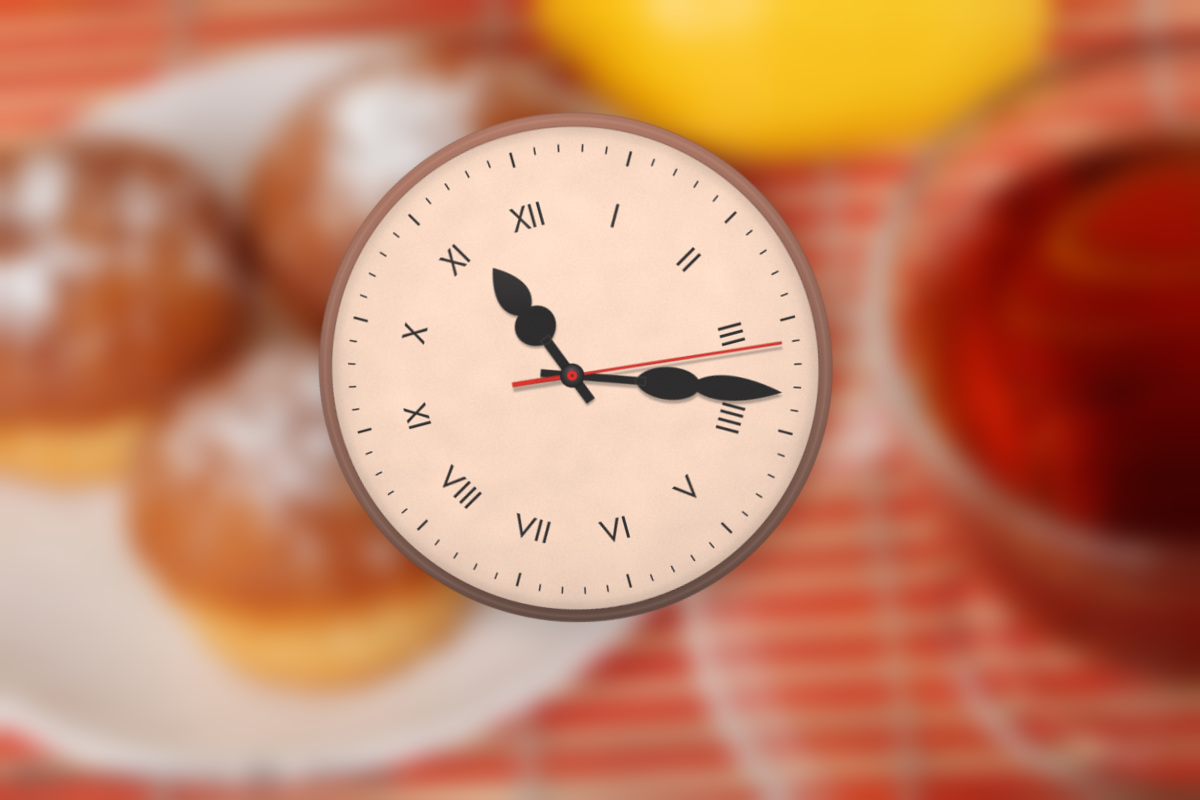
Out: **11:18:16**
